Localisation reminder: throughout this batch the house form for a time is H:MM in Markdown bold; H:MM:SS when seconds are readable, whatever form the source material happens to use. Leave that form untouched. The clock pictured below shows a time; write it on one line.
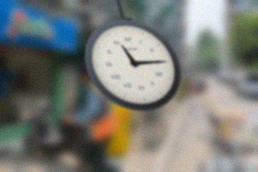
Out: **11:15**
